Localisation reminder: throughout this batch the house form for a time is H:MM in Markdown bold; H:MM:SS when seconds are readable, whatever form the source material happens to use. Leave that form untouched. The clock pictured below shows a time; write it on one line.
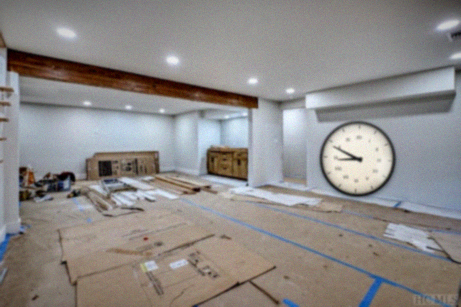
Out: **8:49**
